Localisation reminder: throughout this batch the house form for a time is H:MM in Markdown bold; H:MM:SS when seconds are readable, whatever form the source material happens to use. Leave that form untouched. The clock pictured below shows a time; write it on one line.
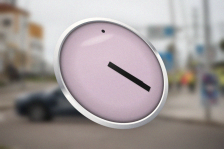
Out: **4:22**
